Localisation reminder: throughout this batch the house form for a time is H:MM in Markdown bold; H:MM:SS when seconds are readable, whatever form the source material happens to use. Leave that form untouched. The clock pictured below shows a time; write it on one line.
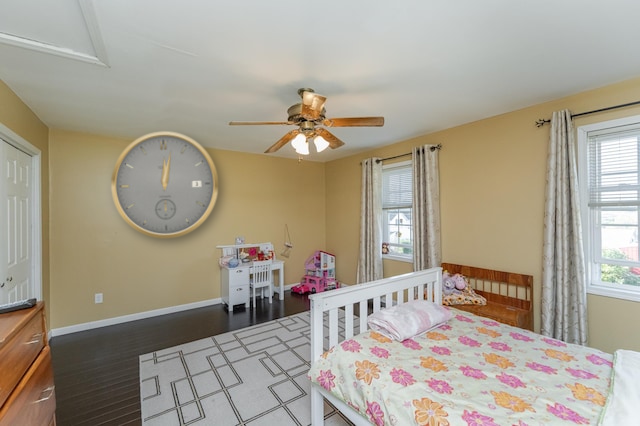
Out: **12:02**
